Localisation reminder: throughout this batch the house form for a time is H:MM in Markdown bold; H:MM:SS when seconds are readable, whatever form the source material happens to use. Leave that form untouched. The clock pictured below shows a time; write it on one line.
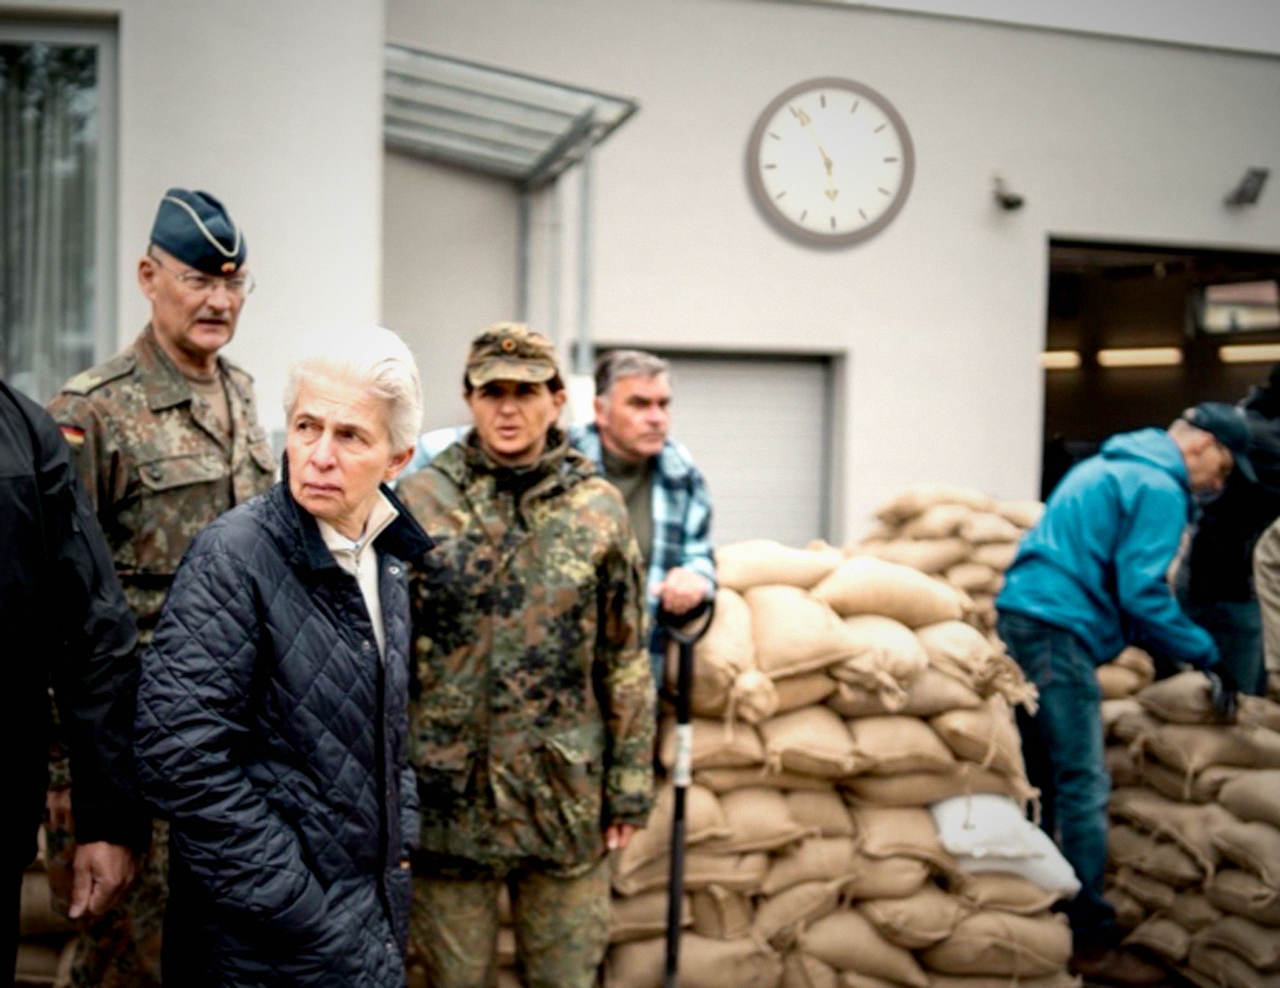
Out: **5:56**
